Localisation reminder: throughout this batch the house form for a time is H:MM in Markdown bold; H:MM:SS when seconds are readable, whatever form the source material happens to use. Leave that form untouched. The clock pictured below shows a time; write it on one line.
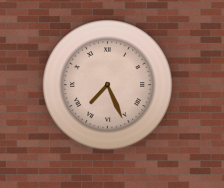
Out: **7:26**
